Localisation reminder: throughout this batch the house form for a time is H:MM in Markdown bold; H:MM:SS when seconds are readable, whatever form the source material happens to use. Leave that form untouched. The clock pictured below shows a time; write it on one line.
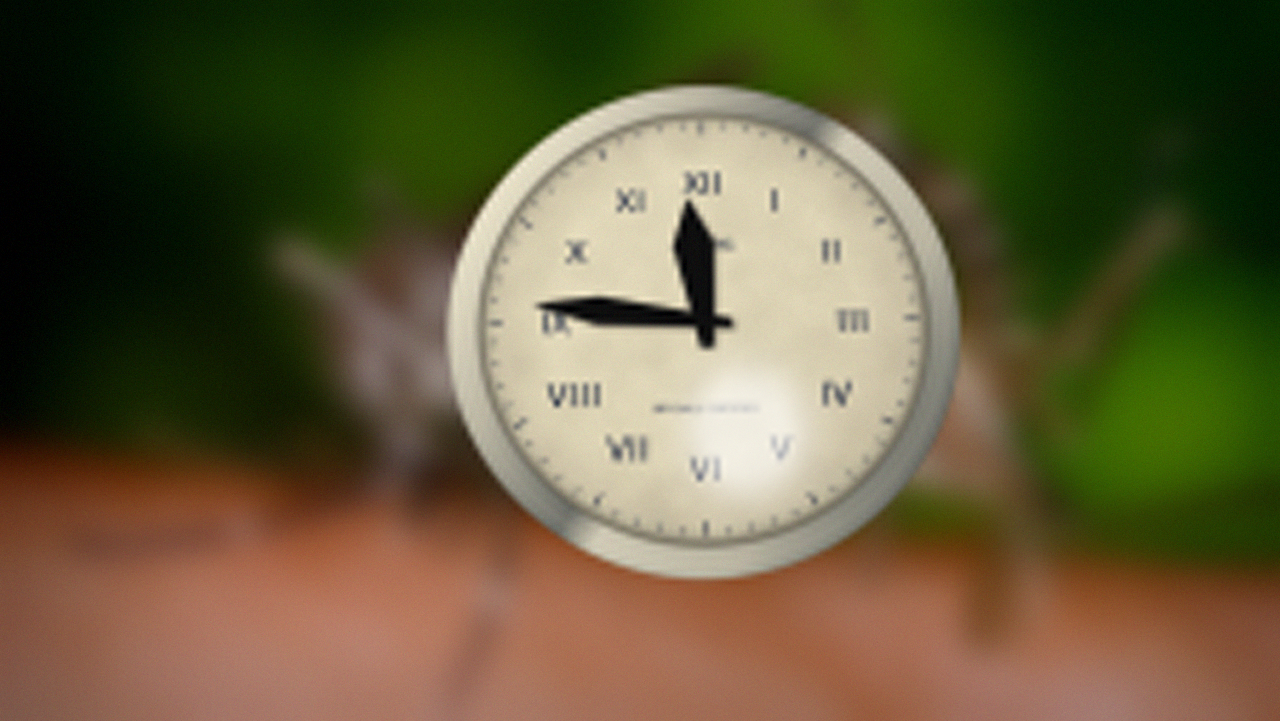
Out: **11:46**
